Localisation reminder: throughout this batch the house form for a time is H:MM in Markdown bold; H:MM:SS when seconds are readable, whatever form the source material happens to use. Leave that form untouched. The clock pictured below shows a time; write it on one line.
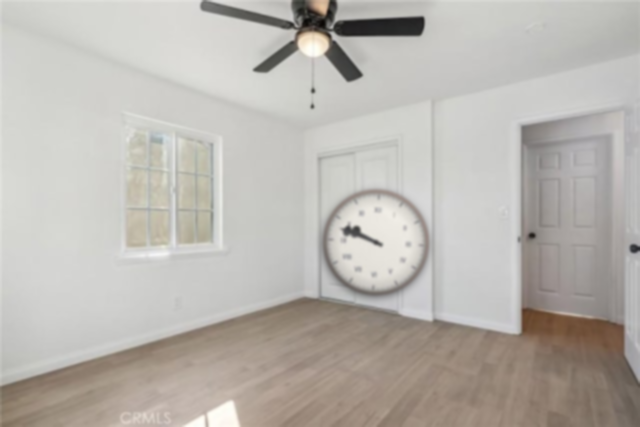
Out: **9:48**
